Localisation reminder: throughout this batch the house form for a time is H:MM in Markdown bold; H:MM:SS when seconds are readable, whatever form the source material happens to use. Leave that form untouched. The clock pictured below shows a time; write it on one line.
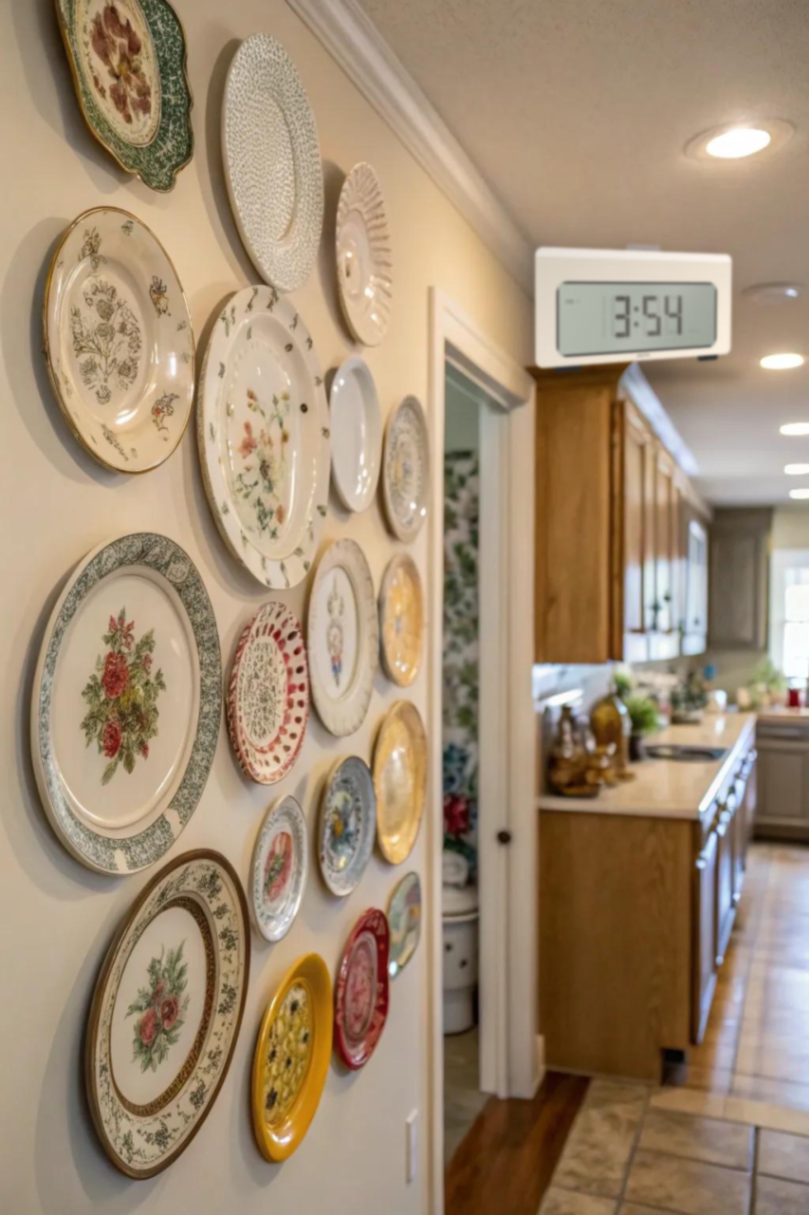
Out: **3:54**
